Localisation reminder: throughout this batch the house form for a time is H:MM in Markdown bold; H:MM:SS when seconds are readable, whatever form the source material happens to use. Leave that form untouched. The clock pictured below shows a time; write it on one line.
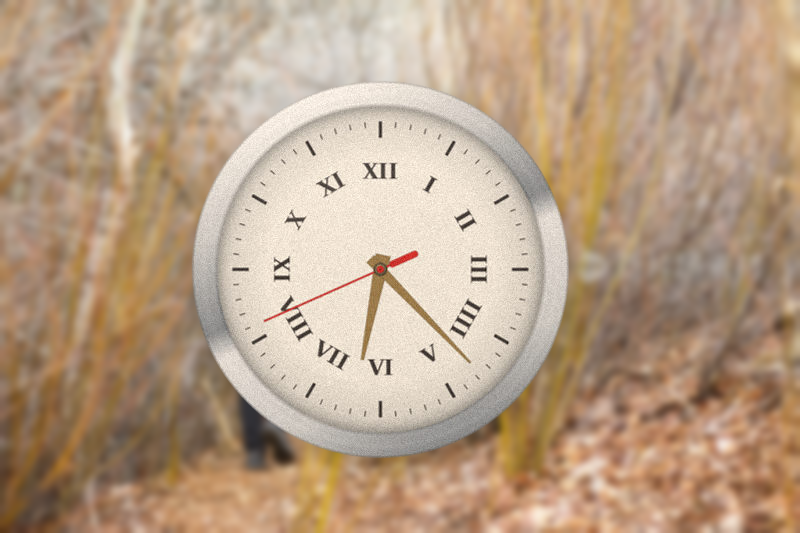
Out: **6:22:41**
